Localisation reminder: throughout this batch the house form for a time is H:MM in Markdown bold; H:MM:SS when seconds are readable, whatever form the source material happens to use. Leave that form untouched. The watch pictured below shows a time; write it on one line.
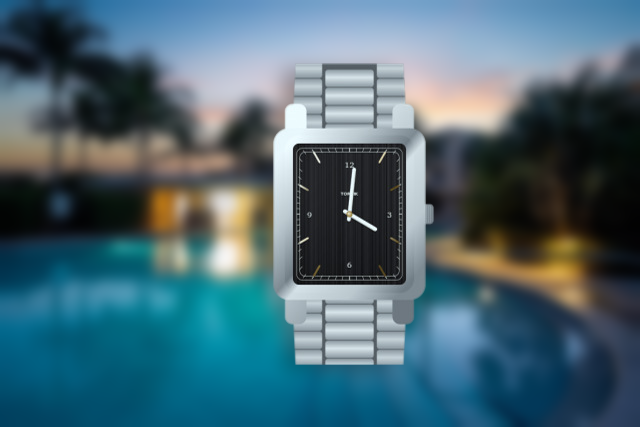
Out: **4:01**
